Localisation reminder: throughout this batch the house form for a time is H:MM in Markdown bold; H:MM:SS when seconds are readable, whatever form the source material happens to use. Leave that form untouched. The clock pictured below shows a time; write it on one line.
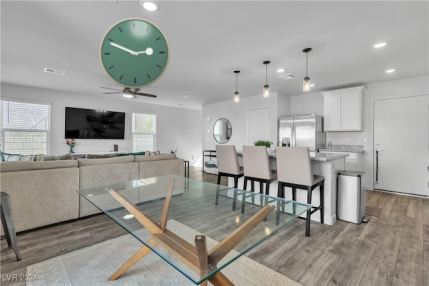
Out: **2:49**
